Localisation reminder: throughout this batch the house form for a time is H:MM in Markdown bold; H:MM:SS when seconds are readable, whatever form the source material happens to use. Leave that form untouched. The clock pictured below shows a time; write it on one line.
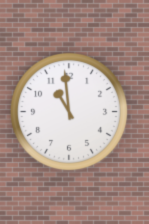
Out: **10:59**
